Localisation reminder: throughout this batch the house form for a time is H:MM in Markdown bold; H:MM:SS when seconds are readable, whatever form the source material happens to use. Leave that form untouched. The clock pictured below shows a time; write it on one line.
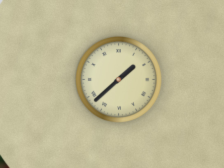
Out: **1:38**
